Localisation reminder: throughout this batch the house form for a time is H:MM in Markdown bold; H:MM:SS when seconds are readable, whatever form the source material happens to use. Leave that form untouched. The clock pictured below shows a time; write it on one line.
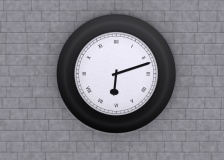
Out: **6:12**
